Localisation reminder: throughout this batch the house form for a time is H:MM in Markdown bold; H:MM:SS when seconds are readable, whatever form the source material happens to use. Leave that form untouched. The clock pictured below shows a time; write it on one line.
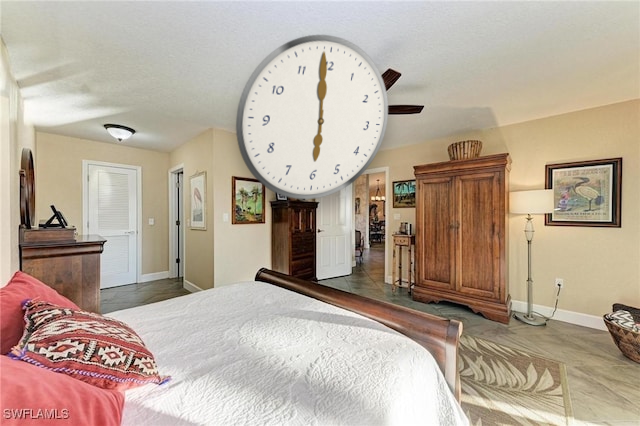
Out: **5:59**
